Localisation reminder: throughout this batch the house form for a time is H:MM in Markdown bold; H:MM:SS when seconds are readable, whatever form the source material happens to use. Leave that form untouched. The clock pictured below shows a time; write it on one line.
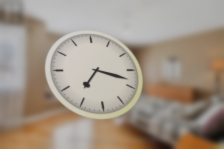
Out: **7:18**
